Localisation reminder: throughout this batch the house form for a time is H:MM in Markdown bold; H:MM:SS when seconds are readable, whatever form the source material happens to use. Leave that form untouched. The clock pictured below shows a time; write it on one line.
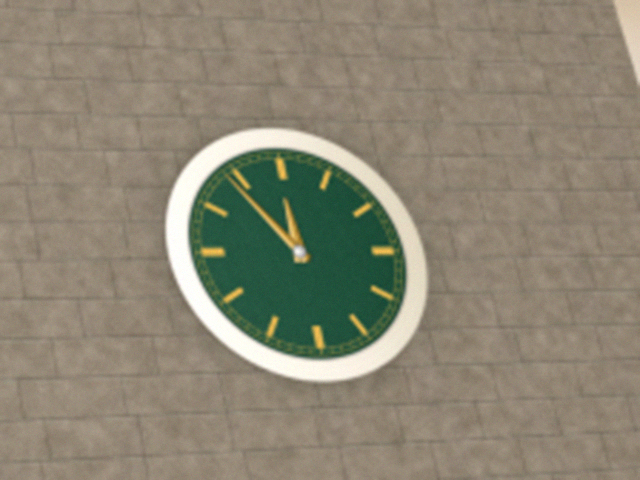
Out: **11:54**
